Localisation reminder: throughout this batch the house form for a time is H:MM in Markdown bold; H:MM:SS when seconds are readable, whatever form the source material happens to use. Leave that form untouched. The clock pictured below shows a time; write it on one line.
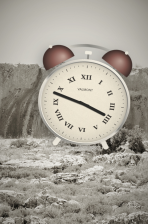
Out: **3:48**
